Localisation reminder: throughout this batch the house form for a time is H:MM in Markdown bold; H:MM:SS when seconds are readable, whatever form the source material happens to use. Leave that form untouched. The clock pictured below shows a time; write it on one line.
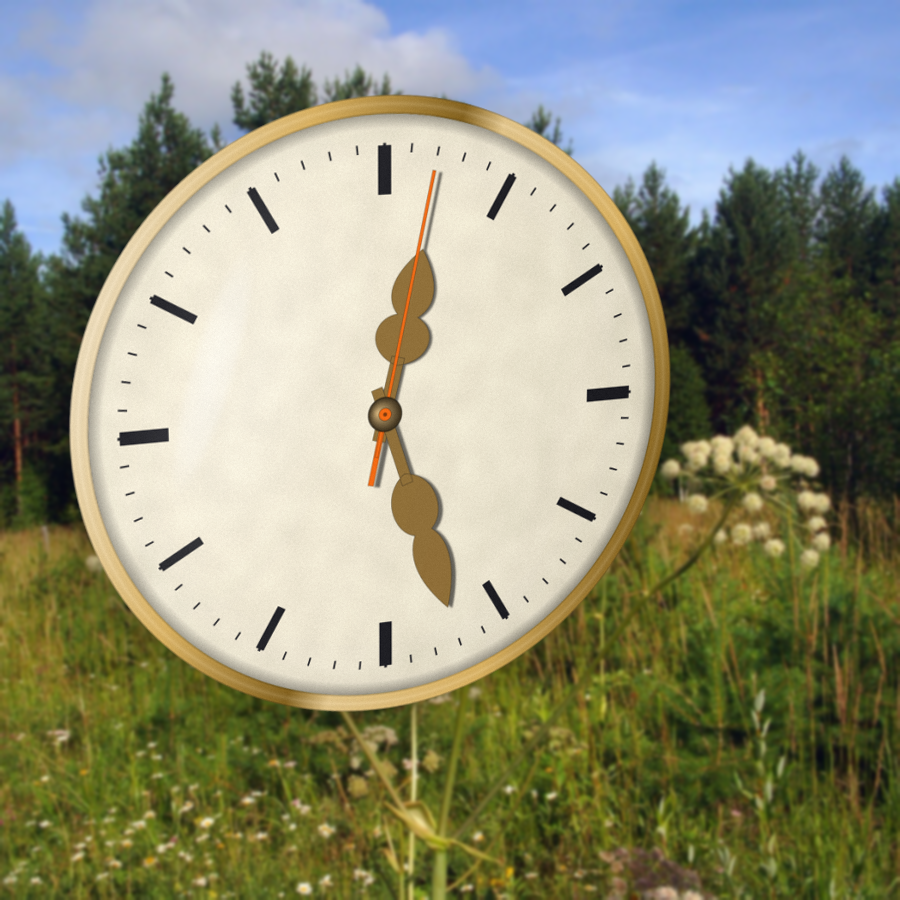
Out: **12:27:02**
